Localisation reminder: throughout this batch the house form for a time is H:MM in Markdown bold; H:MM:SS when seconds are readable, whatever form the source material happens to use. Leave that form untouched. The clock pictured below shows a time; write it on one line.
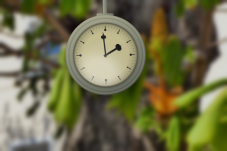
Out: **1:59**
